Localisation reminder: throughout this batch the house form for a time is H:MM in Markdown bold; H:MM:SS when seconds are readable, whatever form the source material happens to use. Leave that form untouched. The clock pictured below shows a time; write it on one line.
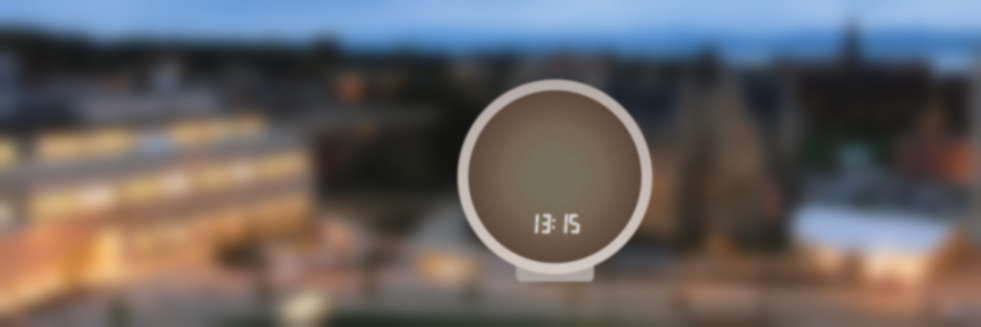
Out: **13:15**
